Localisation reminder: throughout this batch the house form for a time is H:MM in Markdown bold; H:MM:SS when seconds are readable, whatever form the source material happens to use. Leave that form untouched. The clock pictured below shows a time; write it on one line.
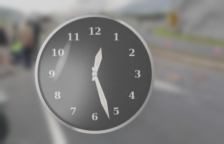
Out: **12:27**
